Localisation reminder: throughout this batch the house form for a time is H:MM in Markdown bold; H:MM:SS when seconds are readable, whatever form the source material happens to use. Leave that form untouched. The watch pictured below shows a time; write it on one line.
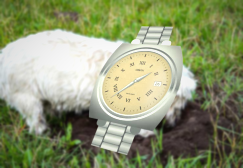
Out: **1:37**
